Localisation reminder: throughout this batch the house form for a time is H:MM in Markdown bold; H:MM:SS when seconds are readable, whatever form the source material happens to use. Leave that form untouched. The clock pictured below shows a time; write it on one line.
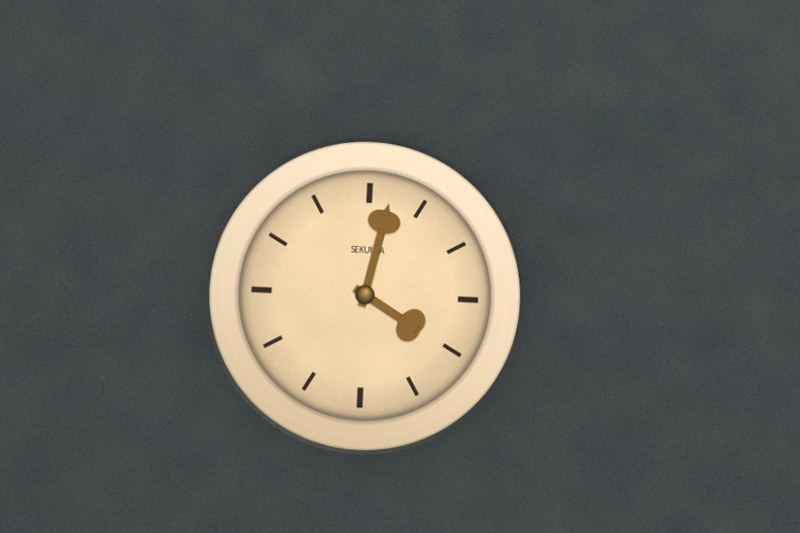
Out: **4:02**
